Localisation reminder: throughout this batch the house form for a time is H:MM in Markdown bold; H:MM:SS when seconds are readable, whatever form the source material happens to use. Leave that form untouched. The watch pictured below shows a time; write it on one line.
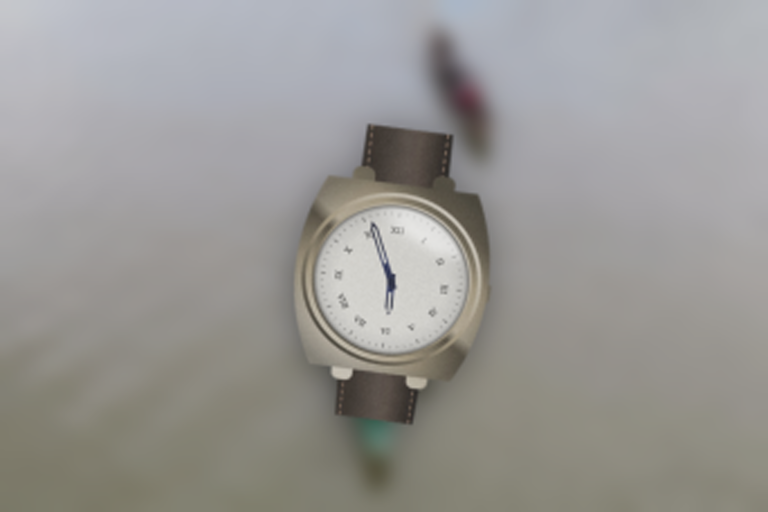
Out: **5:56**
